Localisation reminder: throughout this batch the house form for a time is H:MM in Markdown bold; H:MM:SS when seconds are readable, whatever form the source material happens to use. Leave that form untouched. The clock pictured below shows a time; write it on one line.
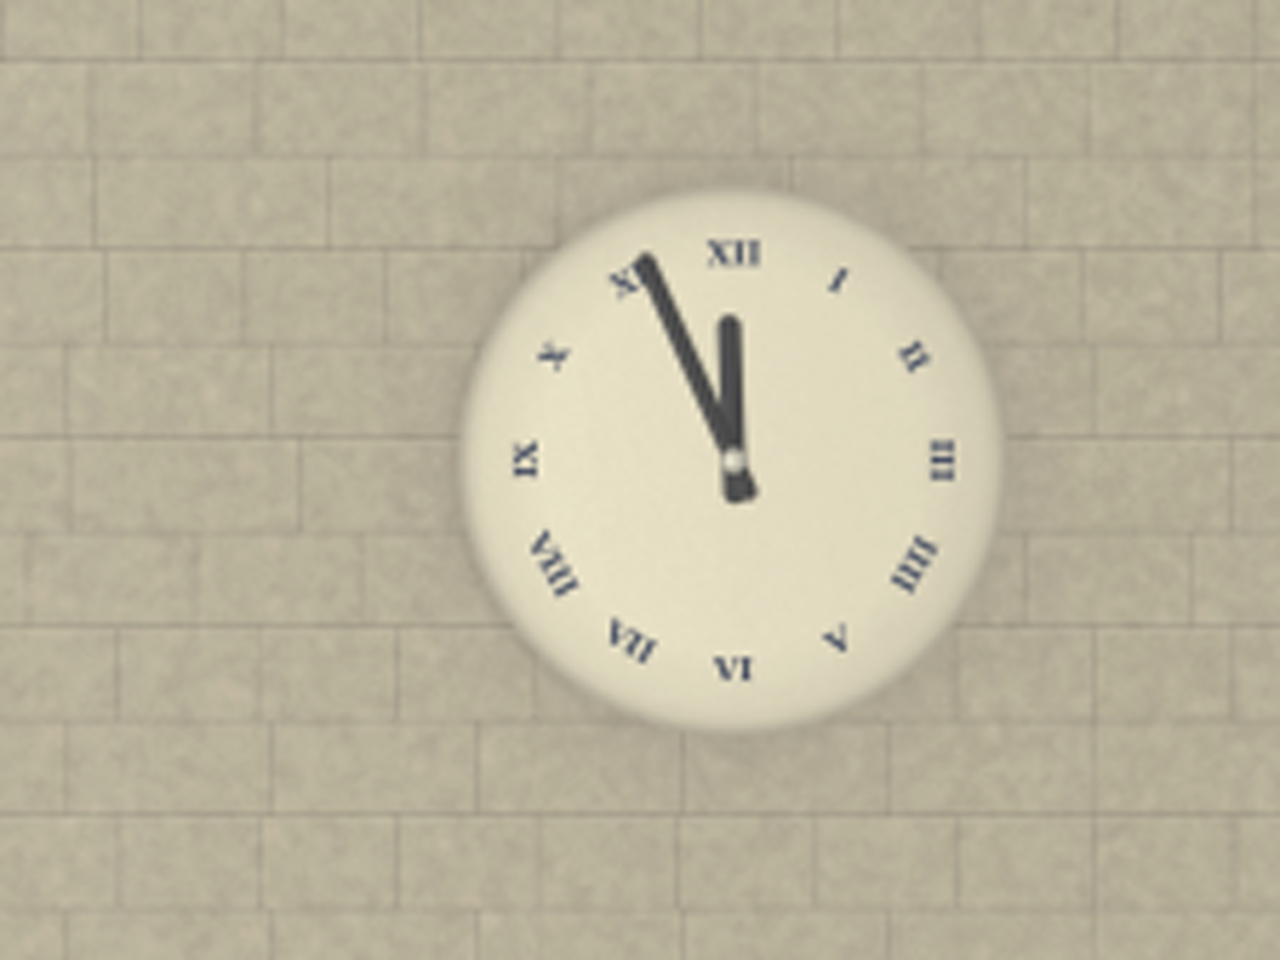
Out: **11:56**
